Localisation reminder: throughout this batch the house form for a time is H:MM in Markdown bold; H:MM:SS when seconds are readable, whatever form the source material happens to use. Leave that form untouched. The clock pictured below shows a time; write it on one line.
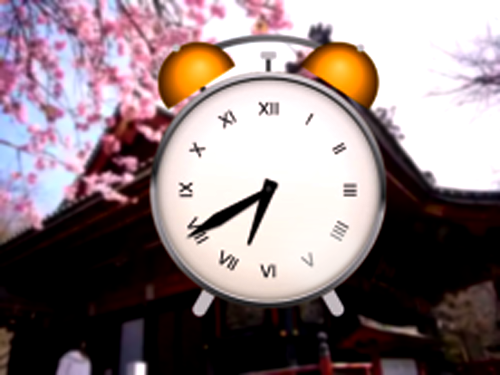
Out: **6:40**
